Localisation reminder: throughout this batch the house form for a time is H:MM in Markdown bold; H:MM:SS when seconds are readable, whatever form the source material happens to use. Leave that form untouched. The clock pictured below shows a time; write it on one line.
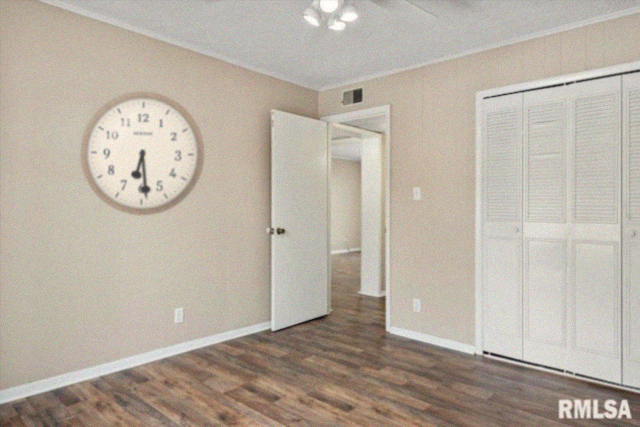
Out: **6:29**
